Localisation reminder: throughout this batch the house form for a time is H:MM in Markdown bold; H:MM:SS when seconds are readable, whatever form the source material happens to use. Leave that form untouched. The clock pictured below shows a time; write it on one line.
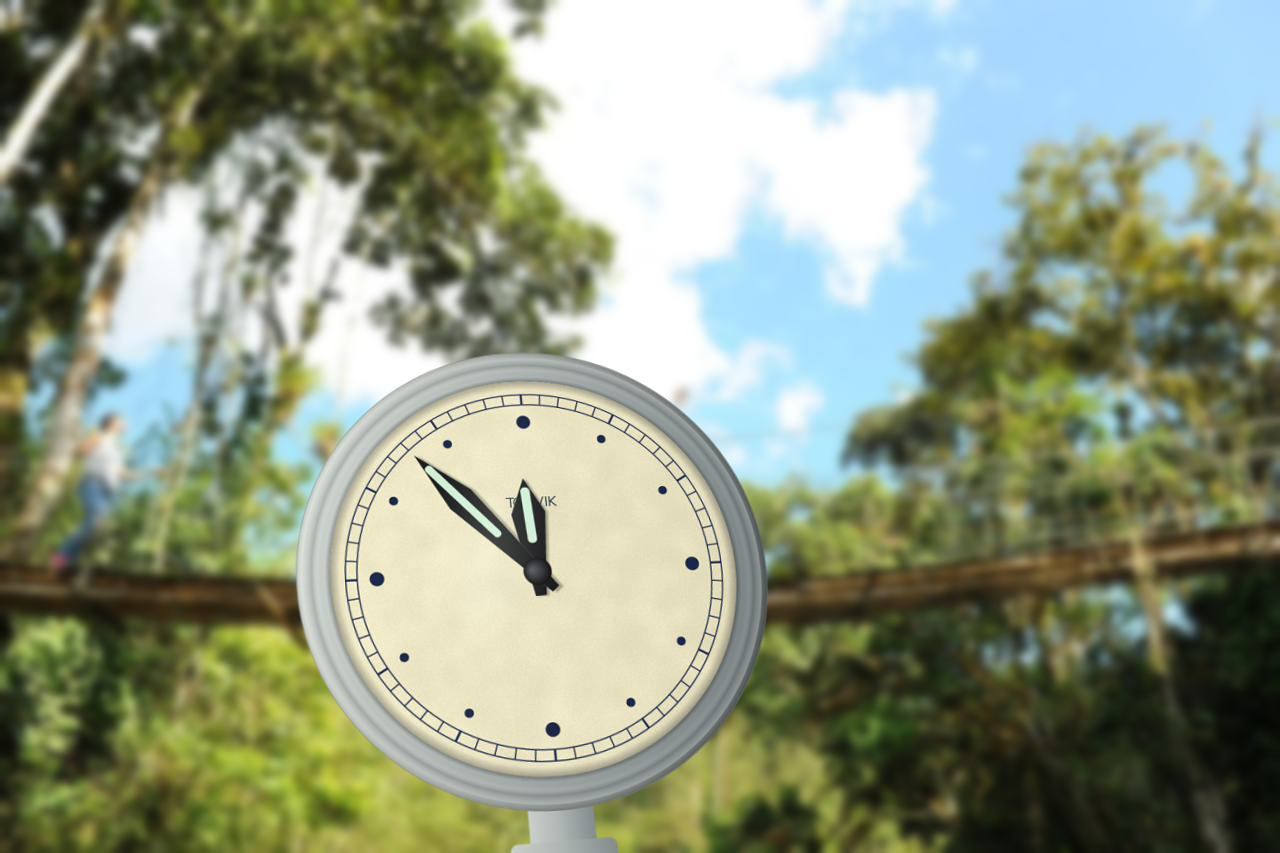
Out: **11:53**
